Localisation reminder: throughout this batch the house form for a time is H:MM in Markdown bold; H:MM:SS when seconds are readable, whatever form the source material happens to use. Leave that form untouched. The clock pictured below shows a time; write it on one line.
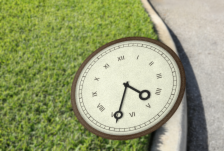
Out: **4:34**
